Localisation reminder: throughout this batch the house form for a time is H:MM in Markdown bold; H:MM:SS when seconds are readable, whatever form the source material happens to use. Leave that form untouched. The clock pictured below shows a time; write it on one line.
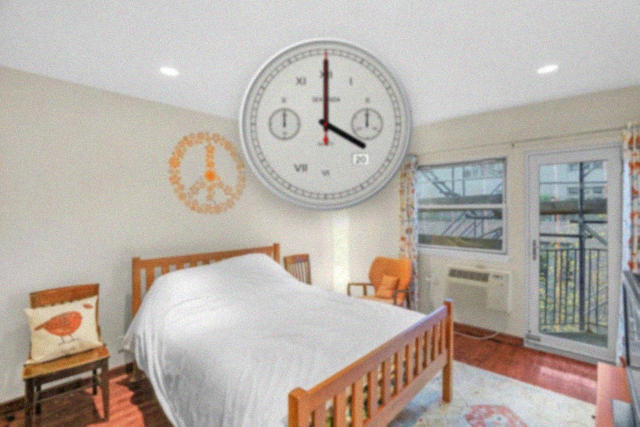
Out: **4:00**
